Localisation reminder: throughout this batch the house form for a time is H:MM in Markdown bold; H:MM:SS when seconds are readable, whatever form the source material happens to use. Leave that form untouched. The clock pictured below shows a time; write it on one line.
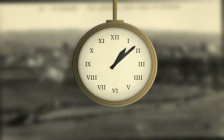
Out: **1:08**
